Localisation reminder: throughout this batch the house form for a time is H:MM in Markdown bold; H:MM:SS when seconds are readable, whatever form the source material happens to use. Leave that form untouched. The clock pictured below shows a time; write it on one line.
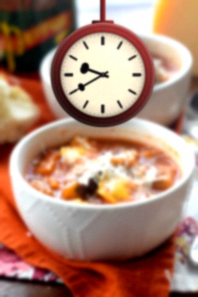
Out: **9:40**
